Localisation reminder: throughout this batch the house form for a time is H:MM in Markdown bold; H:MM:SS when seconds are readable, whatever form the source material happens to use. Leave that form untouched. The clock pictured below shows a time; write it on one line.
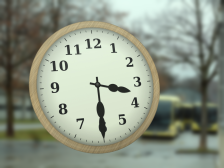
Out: **3:30**
